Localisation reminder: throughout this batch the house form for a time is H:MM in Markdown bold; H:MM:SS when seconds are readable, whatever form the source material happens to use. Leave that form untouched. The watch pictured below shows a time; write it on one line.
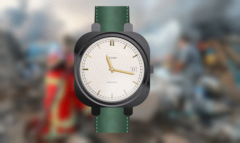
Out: **11:17**
